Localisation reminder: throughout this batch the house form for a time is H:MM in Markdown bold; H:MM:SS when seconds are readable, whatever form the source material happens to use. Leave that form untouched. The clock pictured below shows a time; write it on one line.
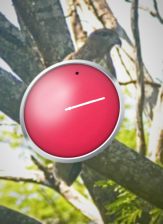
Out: **2:11**
